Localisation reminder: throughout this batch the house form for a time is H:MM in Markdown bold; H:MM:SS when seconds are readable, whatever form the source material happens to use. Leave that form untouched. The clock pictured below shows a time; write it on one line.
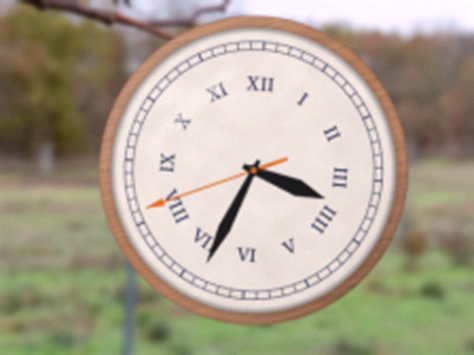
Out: **3:33:41**
